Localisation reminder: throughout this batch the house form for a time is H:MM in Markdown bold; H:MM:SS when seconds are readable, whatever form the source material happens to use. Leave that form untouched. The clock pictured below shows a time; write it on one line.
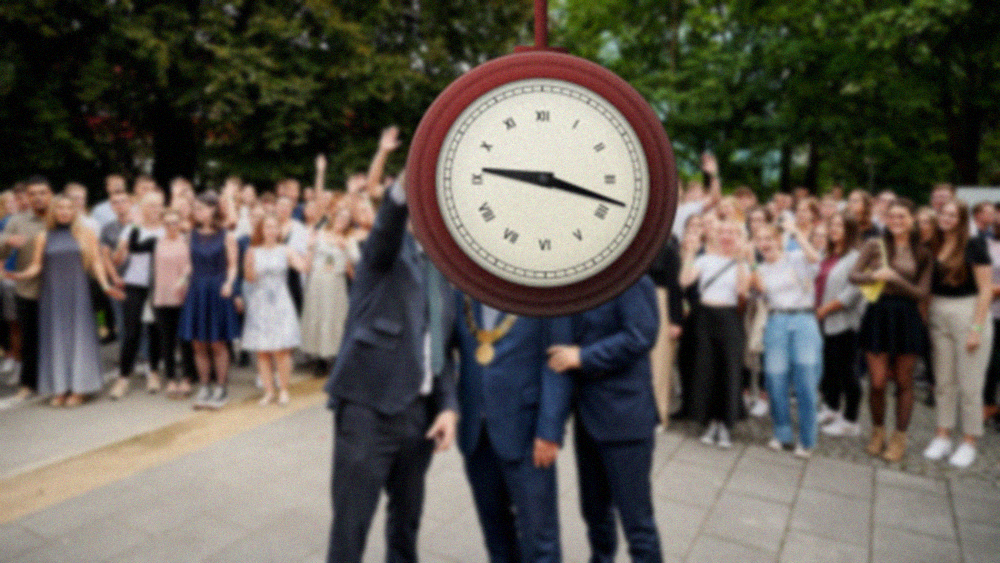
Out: **9:18**
